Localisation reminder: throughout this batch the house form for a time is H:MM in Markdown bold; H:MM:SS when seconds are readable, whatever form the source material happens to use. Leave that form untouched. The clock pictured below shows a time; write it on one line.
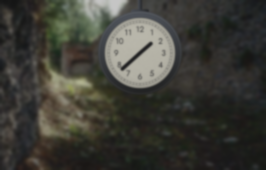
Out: **1:38**
